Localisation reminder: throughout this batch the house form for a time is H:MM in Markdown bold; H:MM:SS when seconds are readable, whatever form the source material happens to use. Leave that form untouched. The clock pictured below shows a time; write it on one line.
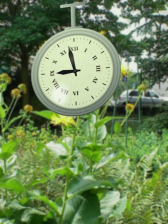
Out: **8:58**
